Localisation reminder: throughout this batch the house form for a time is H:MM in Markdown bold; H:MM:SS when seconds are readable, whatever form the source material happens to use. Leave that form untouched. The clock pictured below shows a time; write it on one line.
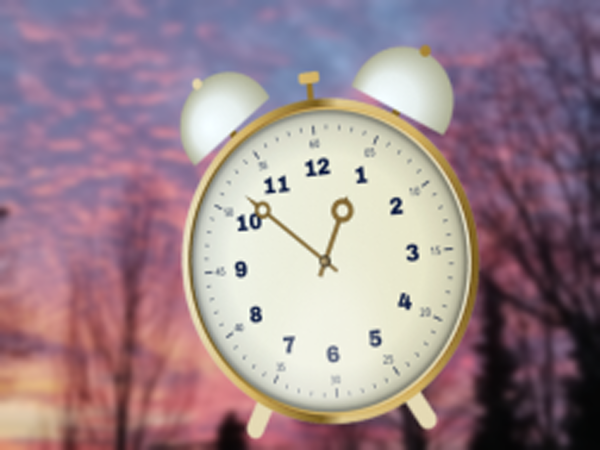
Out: **12:52**
